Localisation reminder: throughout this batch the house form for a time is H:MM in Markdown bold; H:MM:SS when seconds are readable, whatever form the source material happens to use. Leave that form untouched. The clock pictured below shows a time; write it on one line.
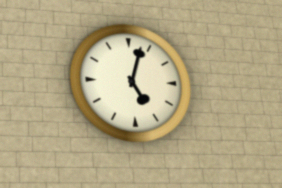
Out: **5:03**
